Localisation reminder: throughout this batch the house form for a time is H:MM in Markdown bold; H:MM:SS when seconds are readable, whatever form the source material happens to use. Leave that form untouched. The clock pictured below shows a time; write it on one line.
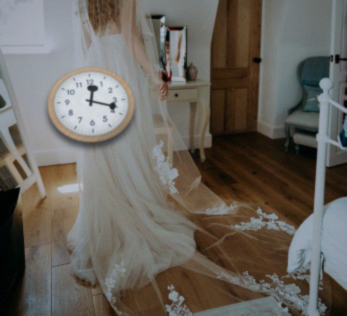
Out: **12:18**
